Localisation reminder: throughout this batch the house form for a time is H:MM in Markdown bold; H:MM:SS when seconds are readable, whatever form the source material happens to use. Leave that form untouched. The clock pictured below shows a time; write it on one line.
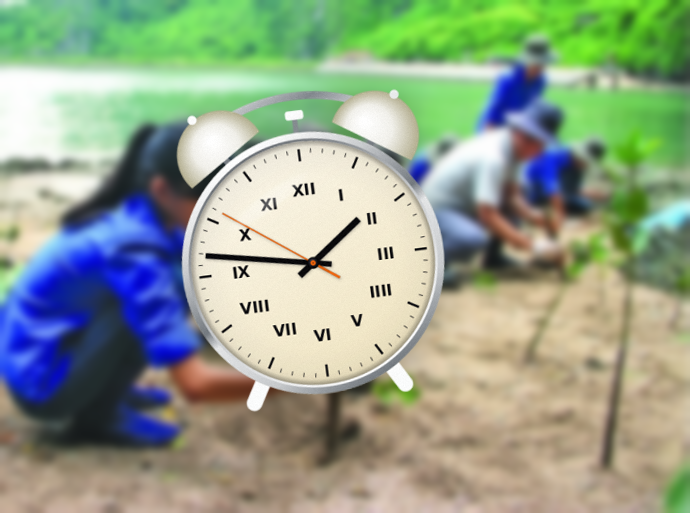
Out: **1:46:51**
